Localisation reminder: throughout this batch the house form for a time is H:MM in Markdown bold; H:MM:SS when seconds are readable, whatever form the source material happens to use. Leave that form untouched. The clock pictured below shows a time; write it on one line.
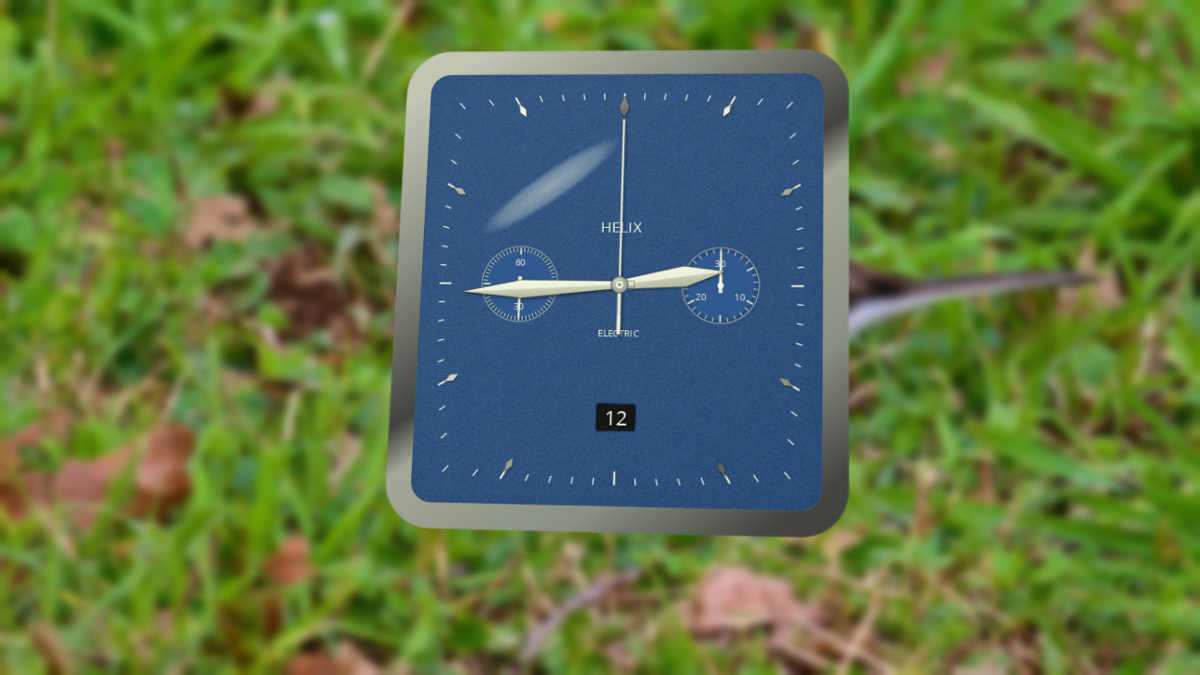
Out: **2:44:30**
